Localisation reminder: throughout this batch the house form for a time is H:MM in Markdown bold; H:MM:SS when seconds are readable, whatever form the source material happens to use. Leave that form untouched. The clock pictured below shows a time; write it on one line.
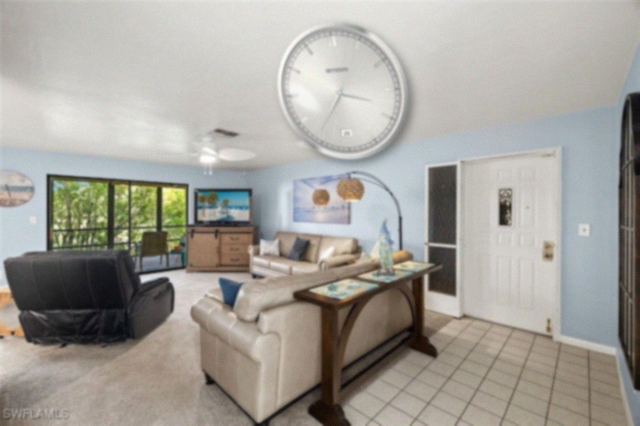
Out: **3:36**
